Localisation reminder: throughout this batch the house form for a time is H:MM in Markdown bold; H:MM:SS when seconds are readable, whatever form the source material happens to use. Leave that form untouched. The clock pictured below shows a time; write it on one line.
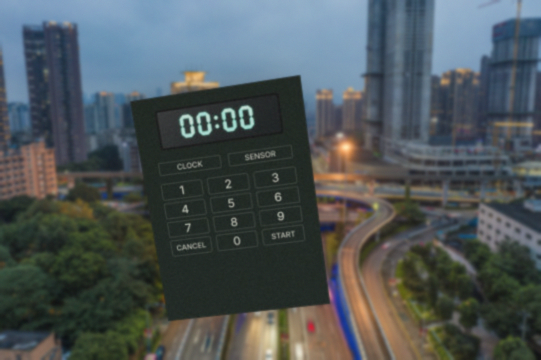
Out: **0:00**
